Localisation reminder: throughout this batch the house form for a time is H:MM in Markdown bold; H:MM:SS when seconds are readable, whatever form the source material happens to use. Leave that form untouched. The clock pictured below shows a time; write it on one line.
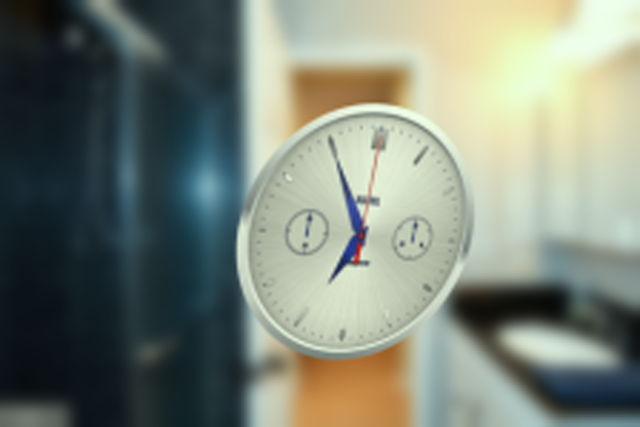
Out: **6:55**
